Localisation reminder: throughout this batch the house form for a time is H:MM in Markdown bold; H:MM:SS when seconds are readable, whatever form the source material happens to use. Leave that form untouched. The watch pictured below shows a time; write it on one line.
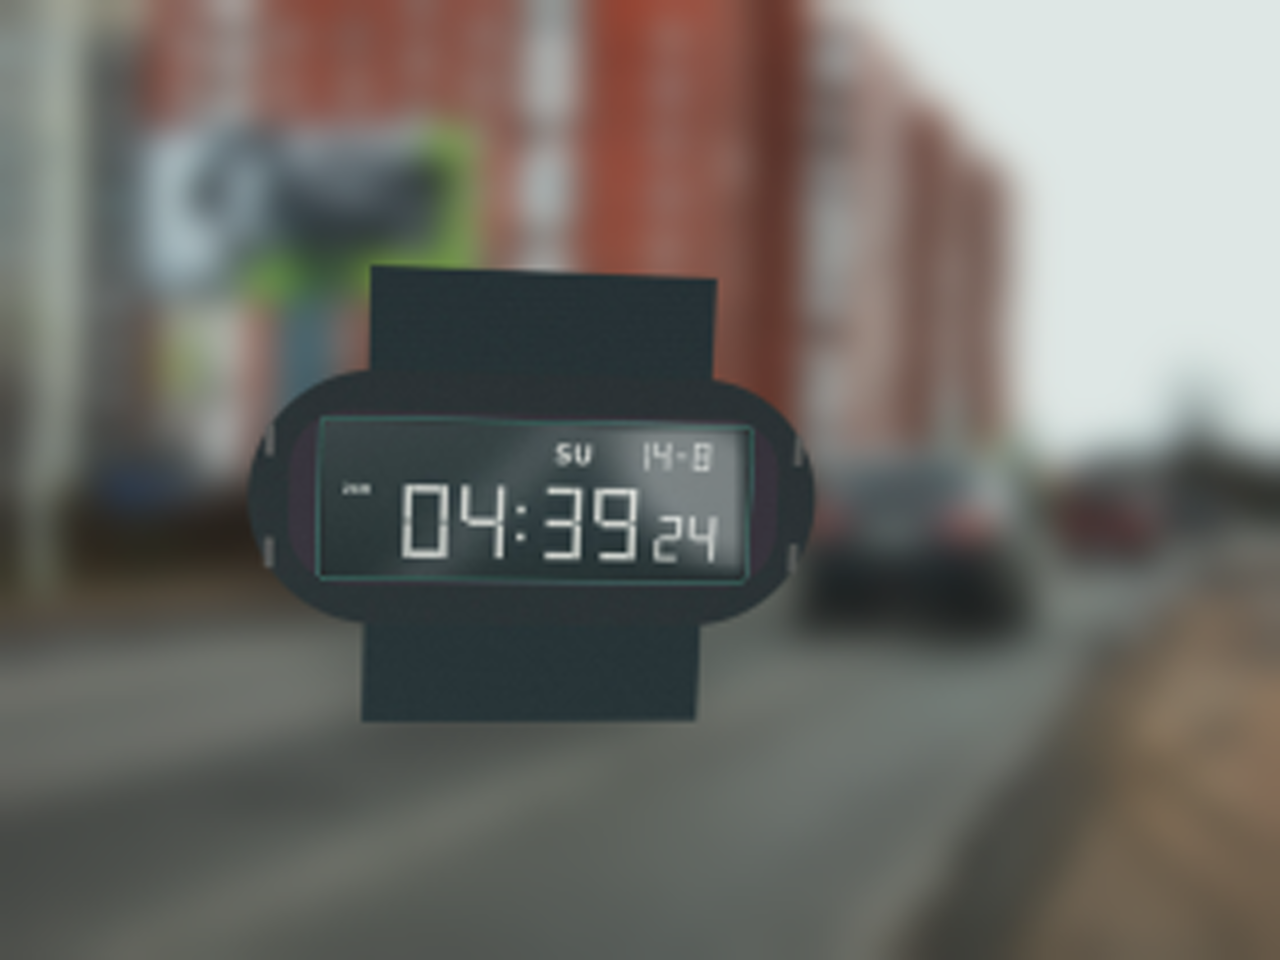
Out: **4:39:24**
